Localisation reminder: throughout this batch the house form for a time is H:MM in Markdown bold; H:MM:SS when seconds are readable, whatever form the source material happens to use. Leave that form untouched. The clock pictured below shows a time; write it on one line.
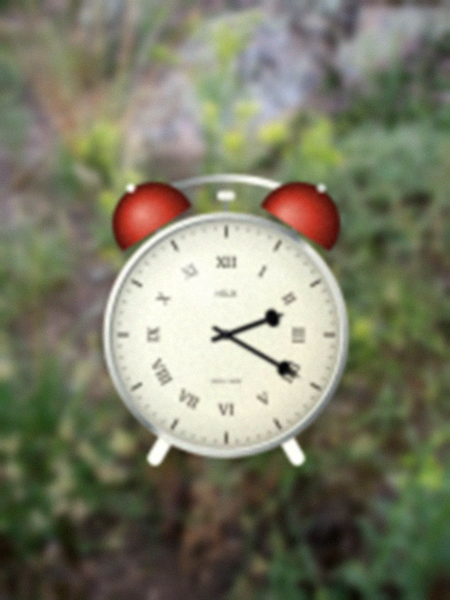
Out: **2:20**
